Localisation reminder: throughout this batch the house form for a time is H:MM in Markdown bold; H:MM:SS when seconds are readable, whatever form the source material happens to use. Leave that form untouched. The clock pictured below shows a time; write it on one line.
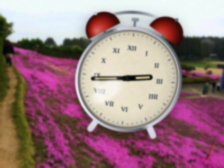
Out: **2:44**
